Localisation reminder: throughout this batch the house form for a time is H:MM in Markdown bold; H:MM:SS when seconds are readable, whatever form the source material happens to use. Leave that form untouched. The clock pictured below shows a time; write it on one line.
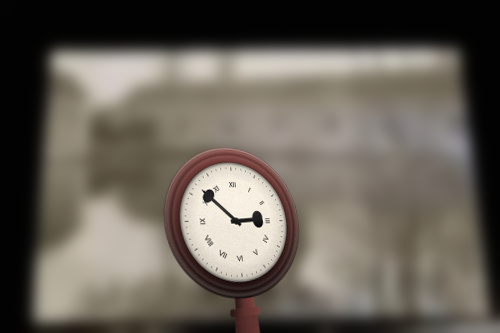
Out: **2:52**
